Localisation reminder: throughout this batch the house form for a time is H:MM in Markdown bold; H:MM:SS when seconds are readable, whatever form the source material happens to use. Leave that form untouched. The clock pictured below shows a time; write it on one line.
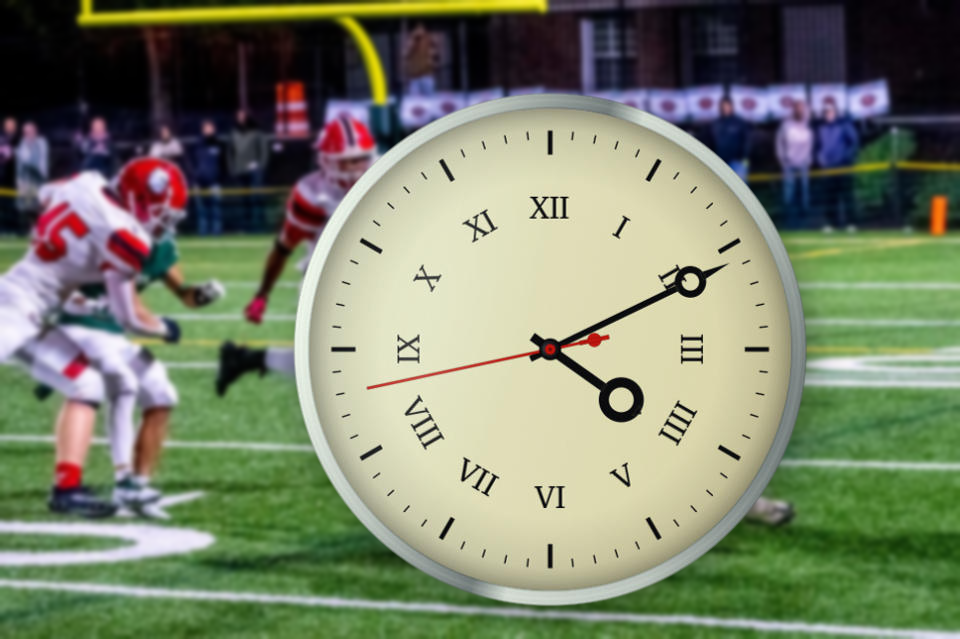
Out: **4:10:43**
